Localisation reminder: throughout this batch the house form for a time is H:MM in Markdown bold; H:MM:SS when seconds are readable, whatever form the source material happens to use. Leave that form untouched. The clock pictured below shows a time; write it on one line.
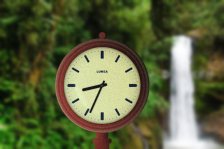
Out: **8:34**
